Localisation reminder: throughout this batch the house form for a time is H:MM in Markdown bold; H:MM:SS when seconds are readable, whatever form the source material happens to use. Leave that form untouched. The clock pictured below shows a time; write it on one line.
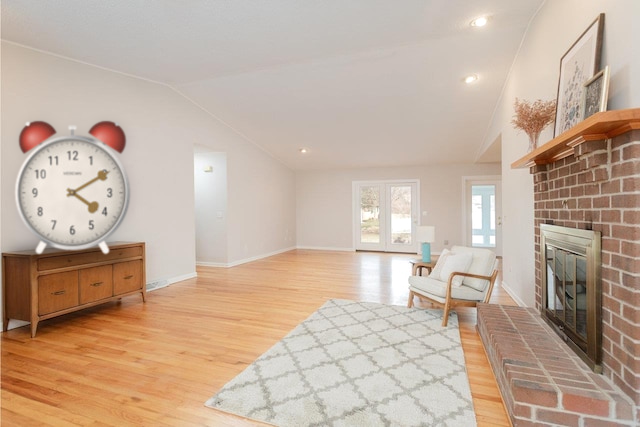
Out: **4:10**
